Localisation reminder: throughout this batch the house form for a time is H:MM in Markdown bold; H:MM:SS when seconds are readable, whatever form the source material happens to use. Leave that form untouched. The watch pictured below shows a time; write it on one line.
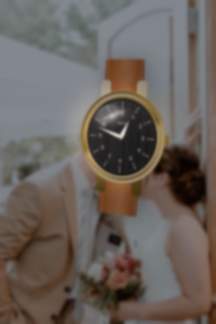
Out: **12:48**
